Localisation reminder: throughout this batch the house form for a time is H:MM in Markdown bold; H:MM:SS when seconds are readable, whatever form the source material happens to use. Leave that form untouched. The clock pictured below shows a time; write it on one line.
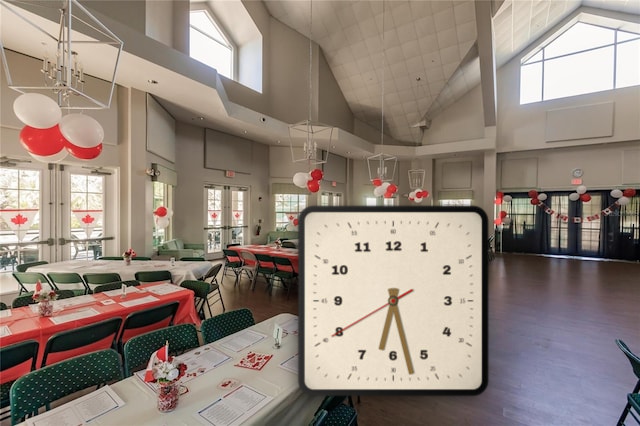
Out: **6:27:40**
